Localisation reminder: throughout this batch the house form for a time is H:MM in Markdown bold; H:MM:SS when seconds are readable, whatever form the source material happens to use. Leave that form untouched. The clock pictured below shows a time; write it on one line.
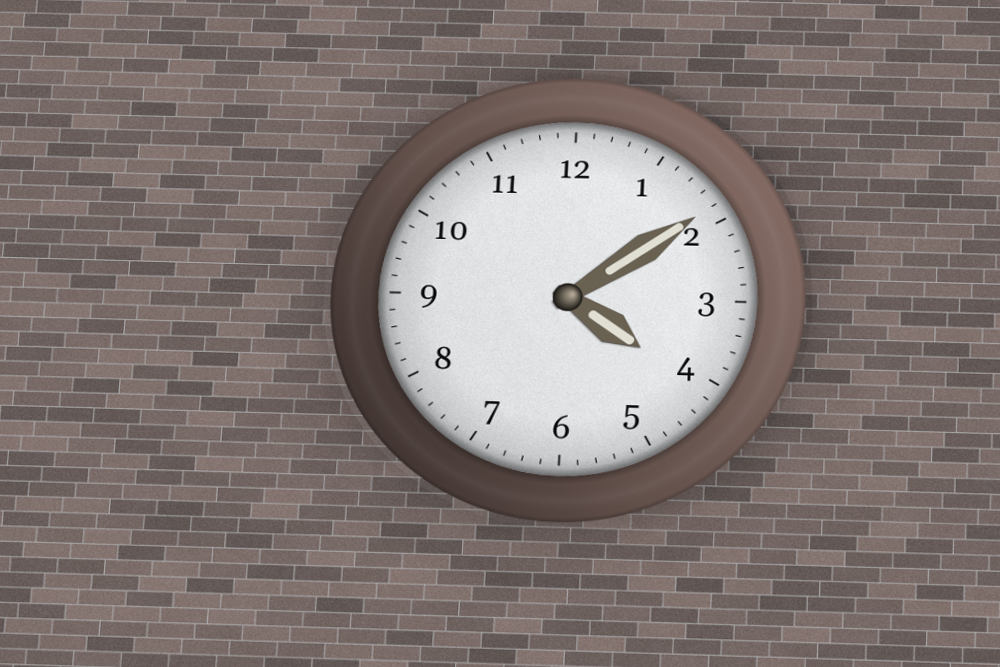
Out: **4:09**
